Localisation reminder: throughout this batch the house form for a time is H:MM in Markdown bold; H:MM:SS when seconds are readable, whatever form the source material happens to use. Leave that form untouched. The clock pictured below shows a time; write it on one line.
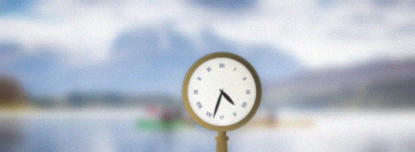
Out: **4:33**
